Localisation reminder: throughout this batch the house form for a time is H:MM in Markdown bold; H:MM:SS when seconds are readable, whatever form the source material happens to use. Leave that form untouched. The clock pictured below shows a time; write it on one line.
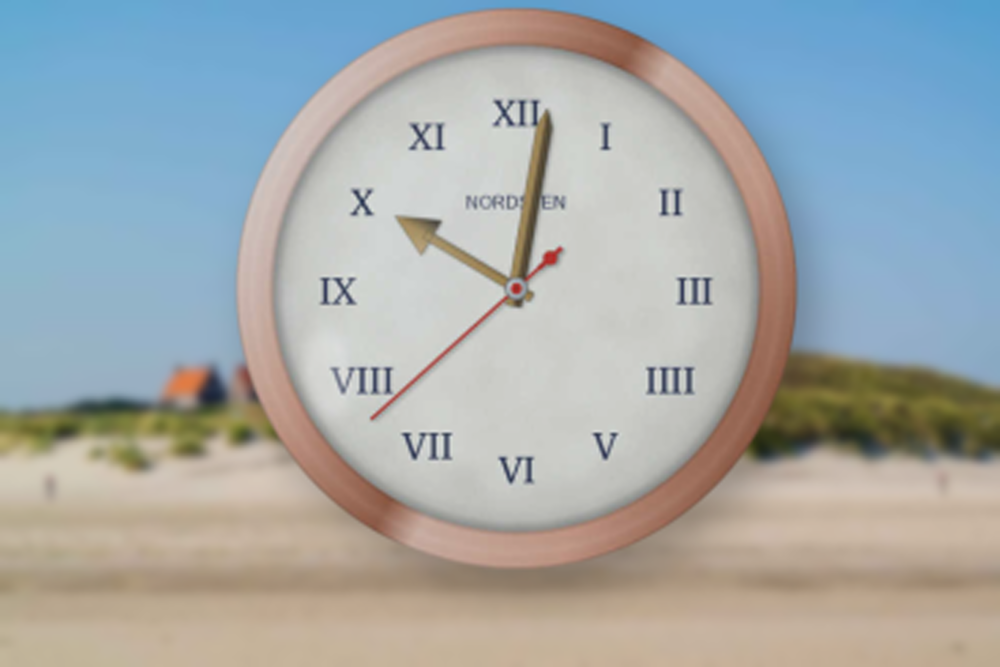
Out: **10:01:38**
